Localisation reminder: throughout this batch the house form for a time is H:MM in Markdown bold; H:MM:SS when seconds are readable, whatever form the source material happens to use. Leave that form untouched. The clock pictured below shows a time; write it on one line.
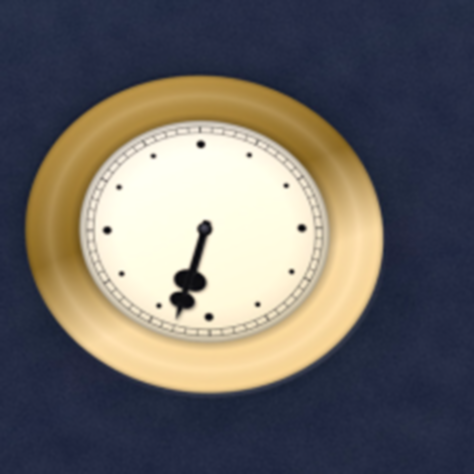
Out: **6:33**
